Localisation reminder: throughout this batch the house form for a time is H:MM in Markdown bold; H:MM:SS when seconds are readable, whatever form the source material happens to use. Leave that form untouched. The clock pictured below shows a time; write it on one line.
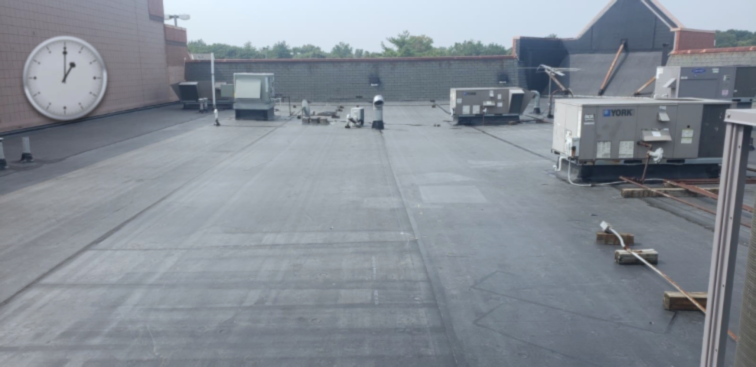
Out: **1:00**
